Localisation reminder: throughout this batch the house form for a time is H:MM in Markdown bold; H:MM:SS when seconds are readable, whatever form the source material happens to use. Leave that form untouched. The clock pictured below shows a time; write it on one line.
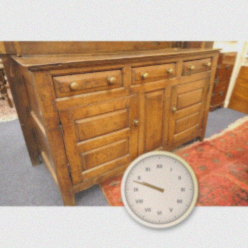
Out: **9:48**
